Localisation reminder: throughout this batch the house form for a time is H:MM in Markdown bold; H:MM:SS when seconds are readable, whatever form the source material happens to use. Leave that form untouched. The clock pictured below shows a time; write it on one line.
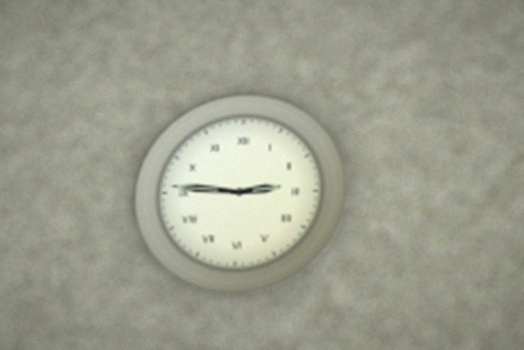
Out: **2:46**
